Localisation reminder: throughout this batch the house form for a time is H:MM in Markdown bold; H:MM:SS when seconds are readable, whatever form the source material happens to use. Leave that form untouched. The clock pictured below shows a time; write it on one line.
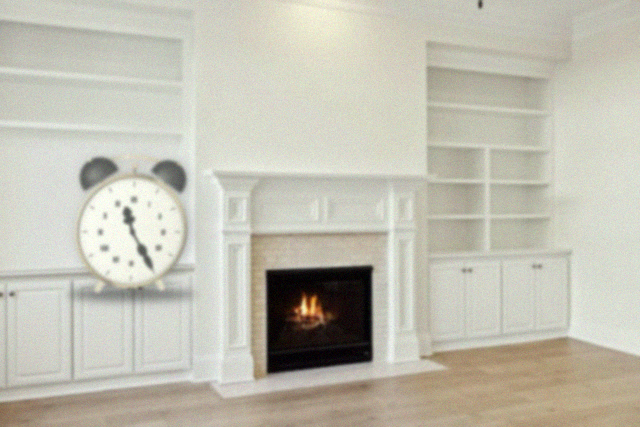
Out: **11:25**
